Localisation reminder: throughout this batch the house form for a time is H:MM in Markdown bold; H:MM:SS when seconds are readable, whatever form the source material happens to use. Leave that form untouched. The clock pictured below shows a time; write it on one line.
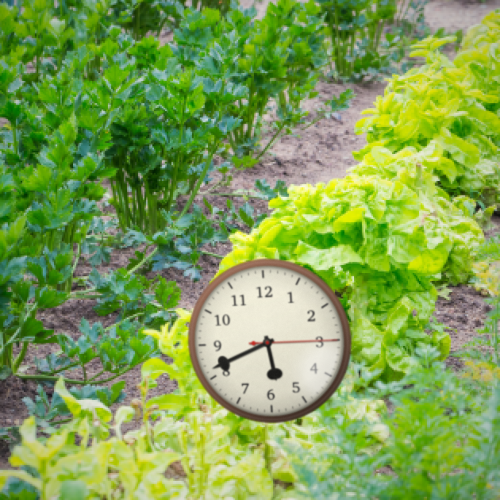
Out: **5:41:15**
